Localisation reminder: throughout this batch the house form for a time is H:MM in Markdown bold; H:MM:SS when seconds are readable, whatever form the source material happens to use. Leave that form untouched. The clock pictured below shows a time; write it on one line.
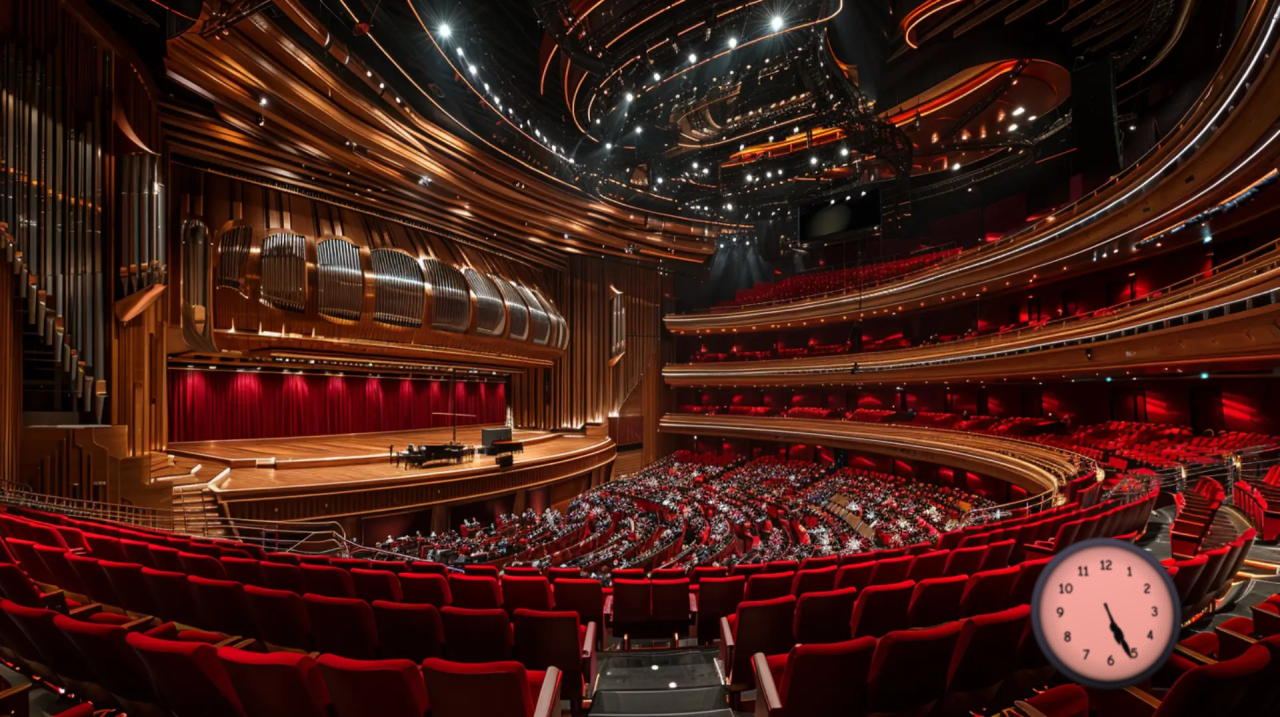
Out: **5:26**
